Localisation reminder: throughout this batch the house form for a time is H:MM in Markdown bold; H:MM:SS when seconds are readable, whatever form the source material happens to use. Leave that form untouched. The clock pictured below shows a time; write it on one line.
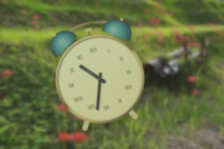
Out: **10:33**
